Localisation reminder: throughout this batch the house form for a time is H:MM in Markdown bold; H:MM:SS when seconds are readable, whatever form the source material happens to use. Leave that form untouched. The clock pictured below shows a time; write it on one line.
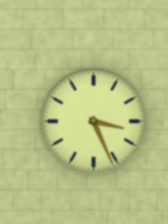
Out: **3:26**
